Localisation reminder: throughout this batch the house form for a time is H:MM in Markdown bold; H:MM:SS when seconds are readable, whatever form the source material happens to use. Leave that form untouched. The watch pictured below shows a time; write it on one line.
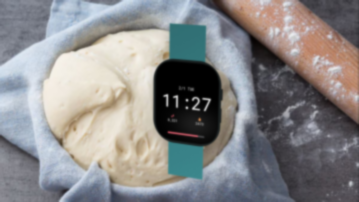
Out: **11:27**
